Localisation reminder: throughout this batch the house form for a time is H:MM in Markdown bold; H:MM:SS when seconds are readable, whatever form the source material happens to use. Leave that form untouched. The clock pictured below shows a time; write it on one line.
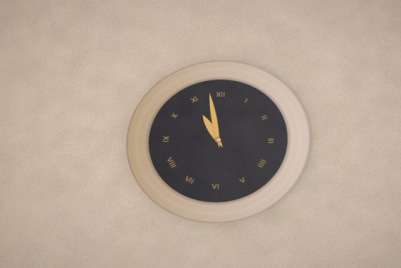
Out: **10:58**
